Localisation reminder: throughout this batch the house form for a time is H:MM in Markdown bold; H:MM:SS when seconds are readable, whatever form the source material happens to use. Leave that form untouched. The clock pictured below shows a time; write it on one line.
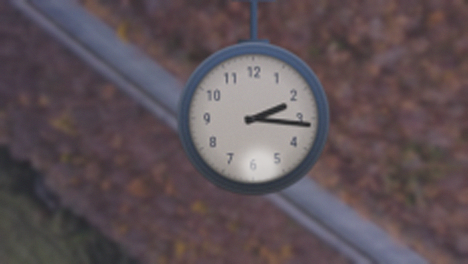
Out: **2:16**
